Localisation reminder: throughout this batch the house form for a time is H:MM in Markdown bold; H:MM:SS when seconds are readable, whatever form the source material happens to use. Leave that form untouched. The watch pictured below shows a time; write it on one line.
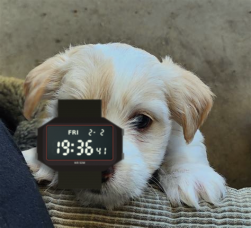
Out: **19:36:41**
